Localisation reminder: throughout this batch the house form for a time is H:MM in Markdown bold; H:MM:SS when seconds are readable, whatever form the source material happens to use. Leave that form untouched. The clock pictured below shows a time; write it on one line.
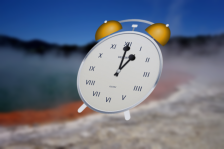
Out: **1:00**
